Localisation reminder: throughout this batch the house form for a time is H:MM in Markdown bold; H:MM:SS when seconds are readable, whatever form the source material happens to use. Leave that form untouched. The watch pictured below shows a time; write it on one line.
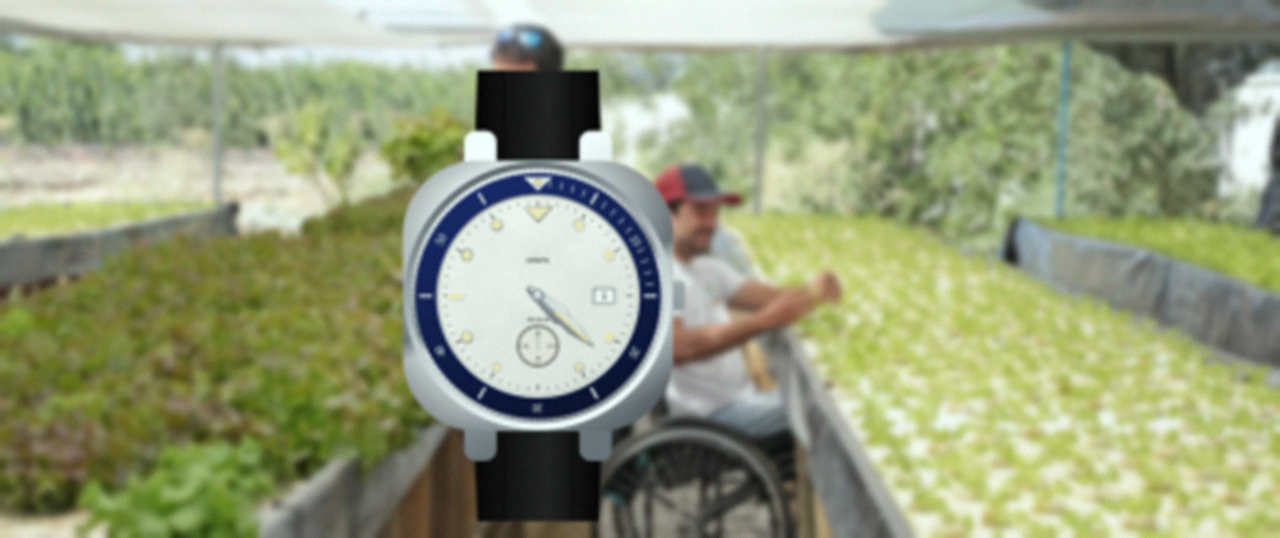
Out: **4:22**
